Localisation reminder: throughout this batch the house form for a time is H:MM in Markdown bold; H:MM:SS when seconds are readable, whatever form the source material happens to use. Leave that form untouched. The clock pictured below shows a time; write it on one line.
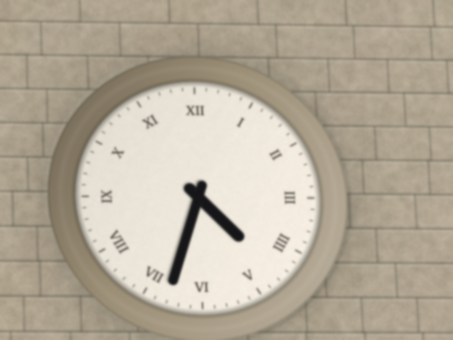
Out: **4:33**
